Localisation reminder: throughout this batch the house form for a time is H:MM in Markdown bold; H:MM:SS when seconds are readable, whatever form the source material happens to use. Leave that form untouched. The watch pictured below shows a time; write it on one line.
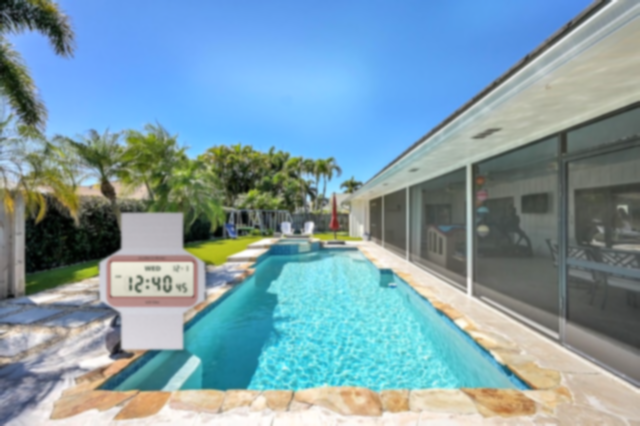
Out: **12:40**
